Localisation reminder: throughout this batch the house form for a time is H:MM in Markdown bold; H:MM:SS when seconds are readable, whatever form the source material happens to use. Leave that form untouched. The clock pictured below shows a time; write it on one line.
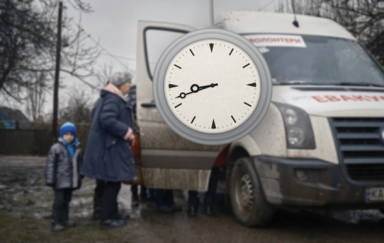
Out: **8:42**
